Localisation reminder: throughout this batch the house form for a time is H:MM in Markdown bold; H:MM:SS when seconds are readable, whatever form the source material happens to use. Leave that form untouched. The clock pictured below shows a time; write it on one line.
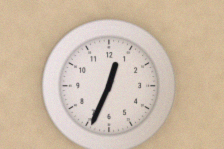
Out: **12:34**
